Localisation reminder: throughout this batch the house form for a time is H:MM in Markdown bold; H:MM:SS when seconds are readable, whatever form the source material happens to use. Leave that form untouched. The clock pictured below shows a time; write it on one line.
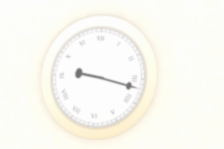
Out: **9:17**
